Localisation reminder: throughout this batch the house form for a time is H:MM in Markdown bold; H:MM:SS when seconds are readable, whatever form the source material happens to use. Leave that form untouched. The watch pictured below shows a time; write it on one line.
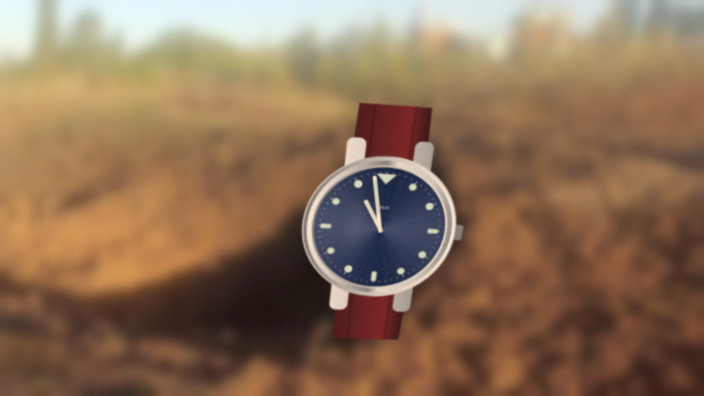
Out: **10:58**
